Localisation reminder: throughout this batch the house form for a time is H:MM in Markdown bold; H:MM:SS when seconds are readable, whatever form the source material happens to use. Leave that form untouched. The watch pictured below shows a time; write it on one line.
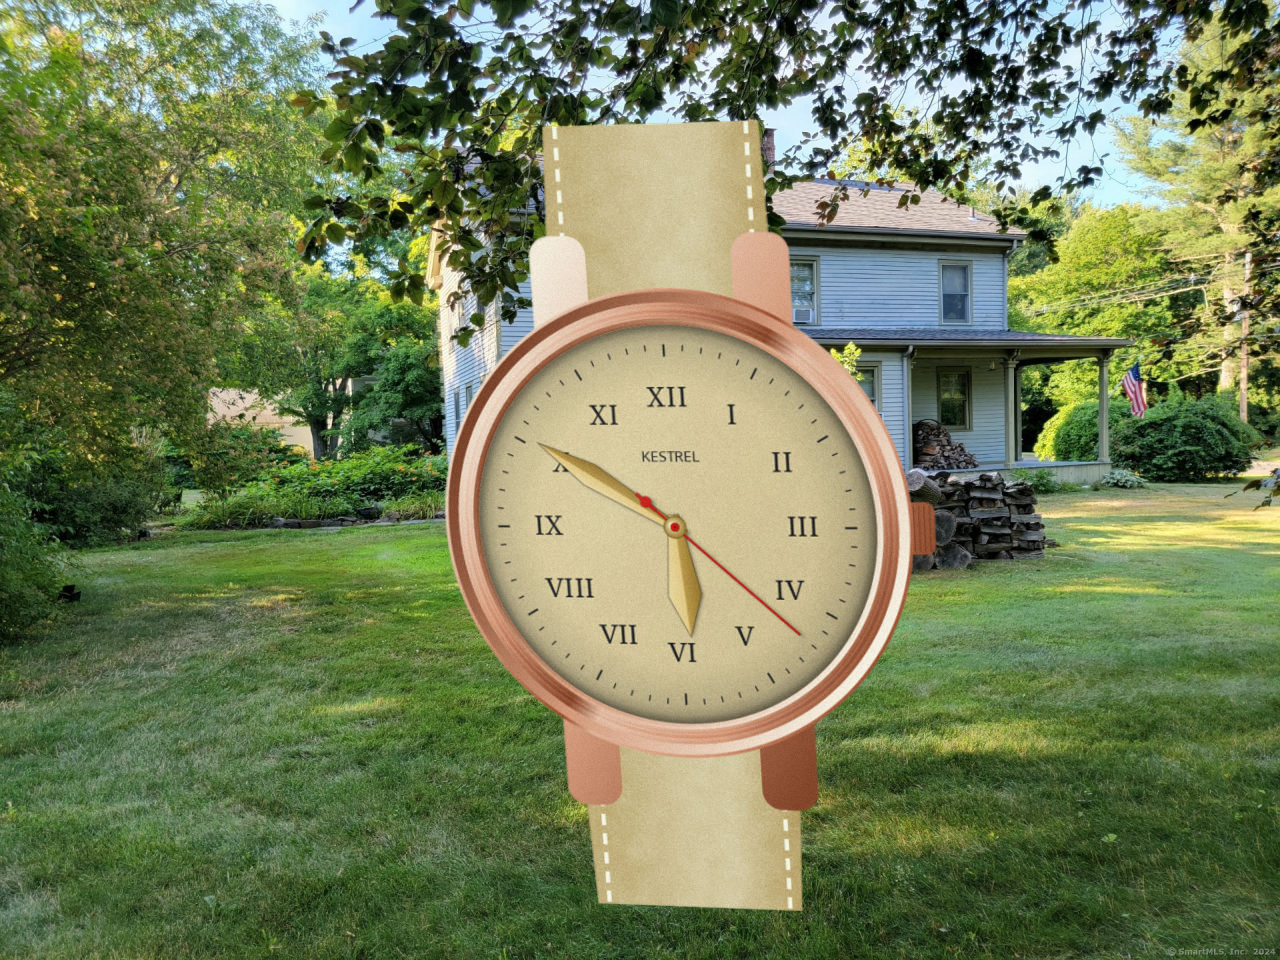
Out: **5:50:22**
